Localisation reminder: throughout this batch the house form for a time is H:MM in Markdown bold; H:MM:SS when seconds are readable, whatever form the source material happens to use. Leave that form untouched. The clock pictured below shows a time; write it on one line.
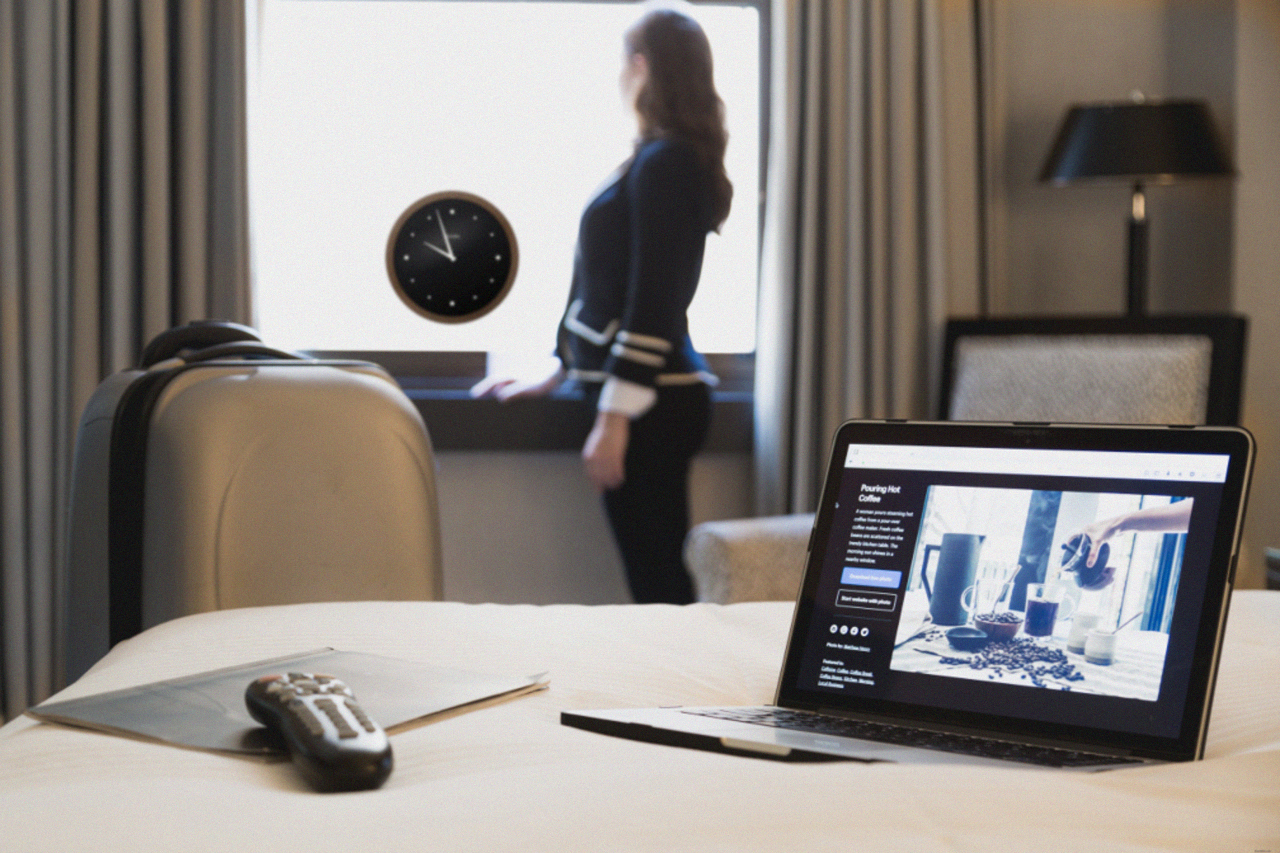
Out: **9:57**
